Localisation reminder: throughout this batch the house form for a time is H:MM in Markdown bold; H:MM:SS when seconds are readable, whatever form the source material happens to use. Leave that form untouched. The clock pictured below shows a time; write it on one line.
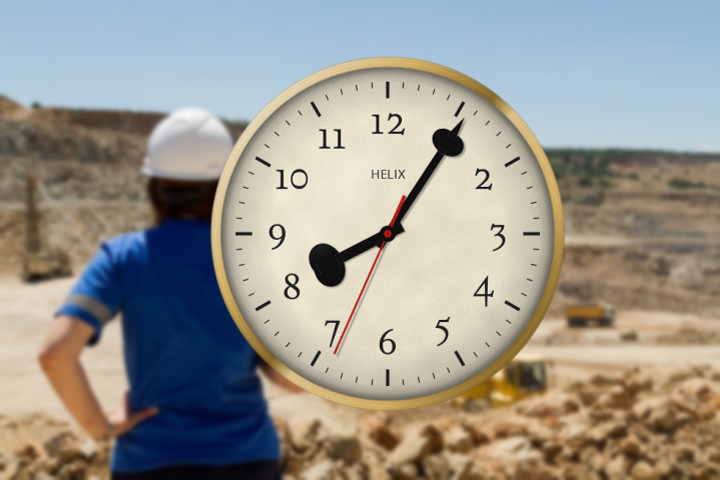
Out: **8:05:34**
